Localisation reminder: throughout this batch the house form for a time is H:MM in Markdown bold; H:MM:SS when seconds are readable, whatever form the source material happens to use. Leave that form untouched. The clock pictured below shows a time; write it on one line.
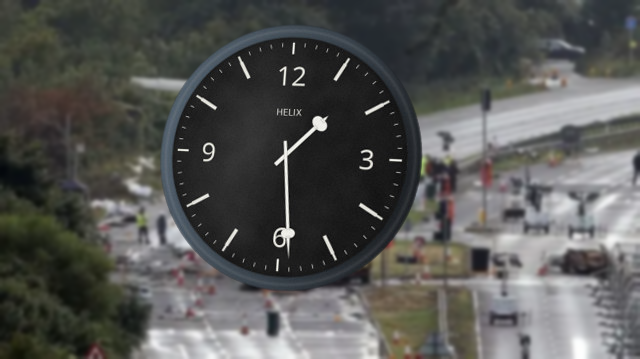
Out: **1:29**
